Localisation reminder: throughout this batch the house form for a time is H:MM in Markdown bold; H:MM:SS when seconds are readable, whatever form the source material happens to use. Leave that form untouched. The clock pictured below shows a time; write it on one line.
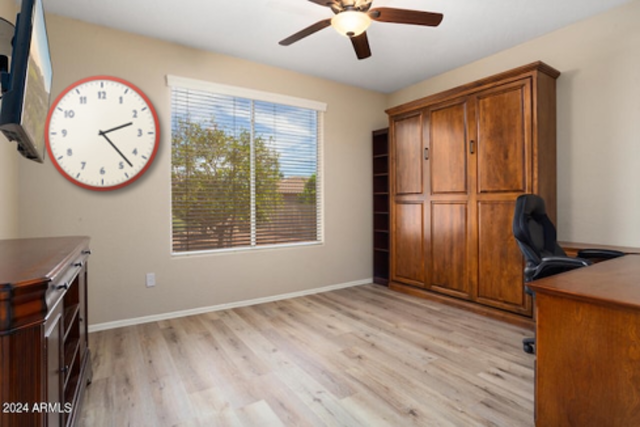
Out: **2:23**
